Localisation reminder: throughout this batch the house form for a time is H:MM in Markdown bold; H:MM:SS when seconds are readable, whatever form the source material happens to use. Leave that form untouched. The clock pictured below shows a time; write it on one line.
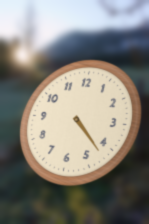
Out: **4:22**
